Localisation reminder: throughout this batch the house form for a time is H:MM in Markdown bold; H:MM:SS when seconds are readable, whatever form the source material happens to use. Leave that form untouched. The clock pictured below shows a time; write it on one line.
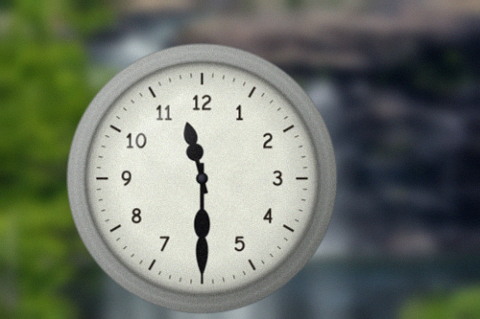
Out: **11:30**
